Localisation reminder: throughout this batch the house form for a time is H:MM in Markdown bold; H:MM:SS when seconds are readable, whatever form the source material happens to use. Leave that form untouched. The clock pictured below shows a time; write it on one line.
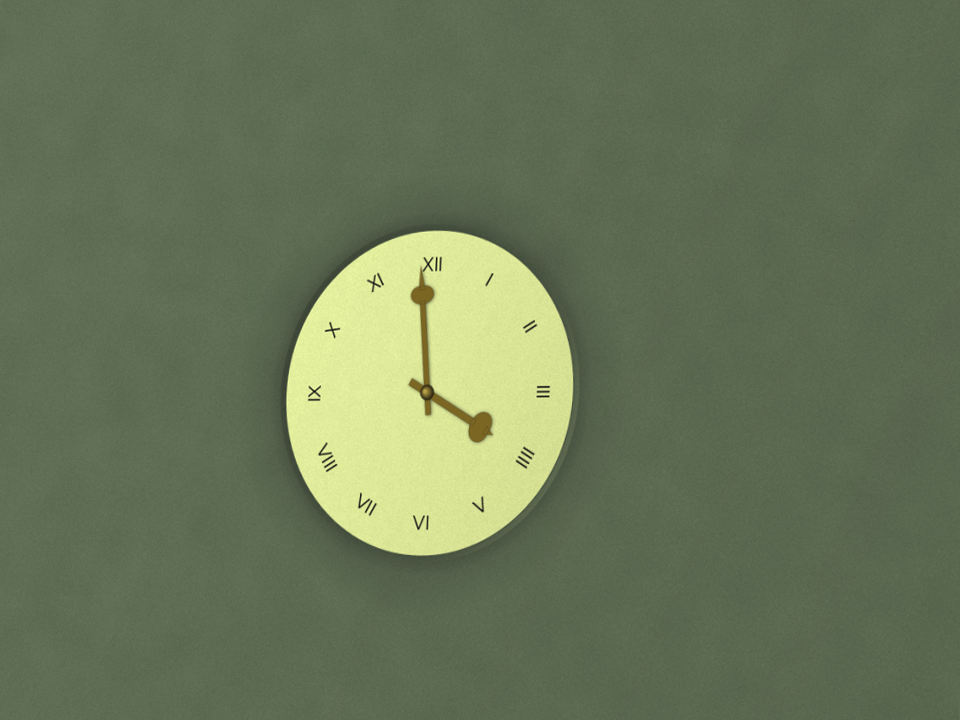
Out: **3:59**
